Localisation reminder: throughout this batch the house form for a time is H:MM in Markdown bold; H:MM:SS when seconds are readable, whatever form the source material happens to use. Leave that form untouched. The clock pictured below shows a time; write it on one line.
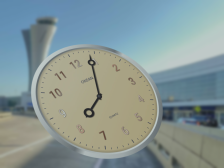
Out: **8:04**
